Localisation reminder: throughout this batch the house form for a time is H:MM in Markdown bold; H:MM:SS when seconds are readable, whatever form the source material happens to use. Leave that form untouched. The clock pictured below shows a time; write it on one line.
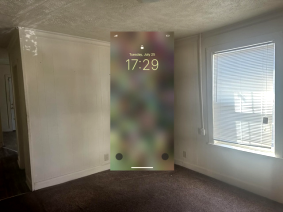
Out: **17:29**
